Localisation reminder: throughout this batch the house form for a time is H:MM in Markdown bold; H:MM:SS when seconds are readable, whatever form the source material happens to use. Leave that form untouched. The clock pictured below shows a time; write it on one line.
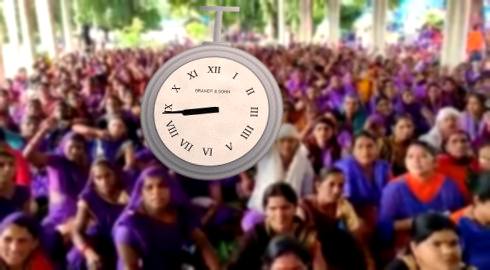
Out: **8:44**
